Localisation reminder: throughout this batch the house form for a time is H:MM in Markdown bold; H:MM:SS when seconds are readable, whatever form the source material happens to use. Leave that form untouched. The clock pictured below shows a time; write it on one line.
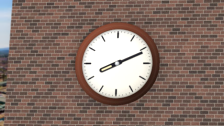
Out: **8:11**
